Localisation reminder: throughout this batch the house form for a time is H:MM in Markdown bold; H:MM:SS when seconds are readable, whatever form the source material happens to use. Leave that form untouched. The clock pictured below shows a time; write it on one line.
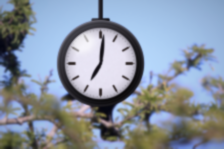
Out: **7:01**
